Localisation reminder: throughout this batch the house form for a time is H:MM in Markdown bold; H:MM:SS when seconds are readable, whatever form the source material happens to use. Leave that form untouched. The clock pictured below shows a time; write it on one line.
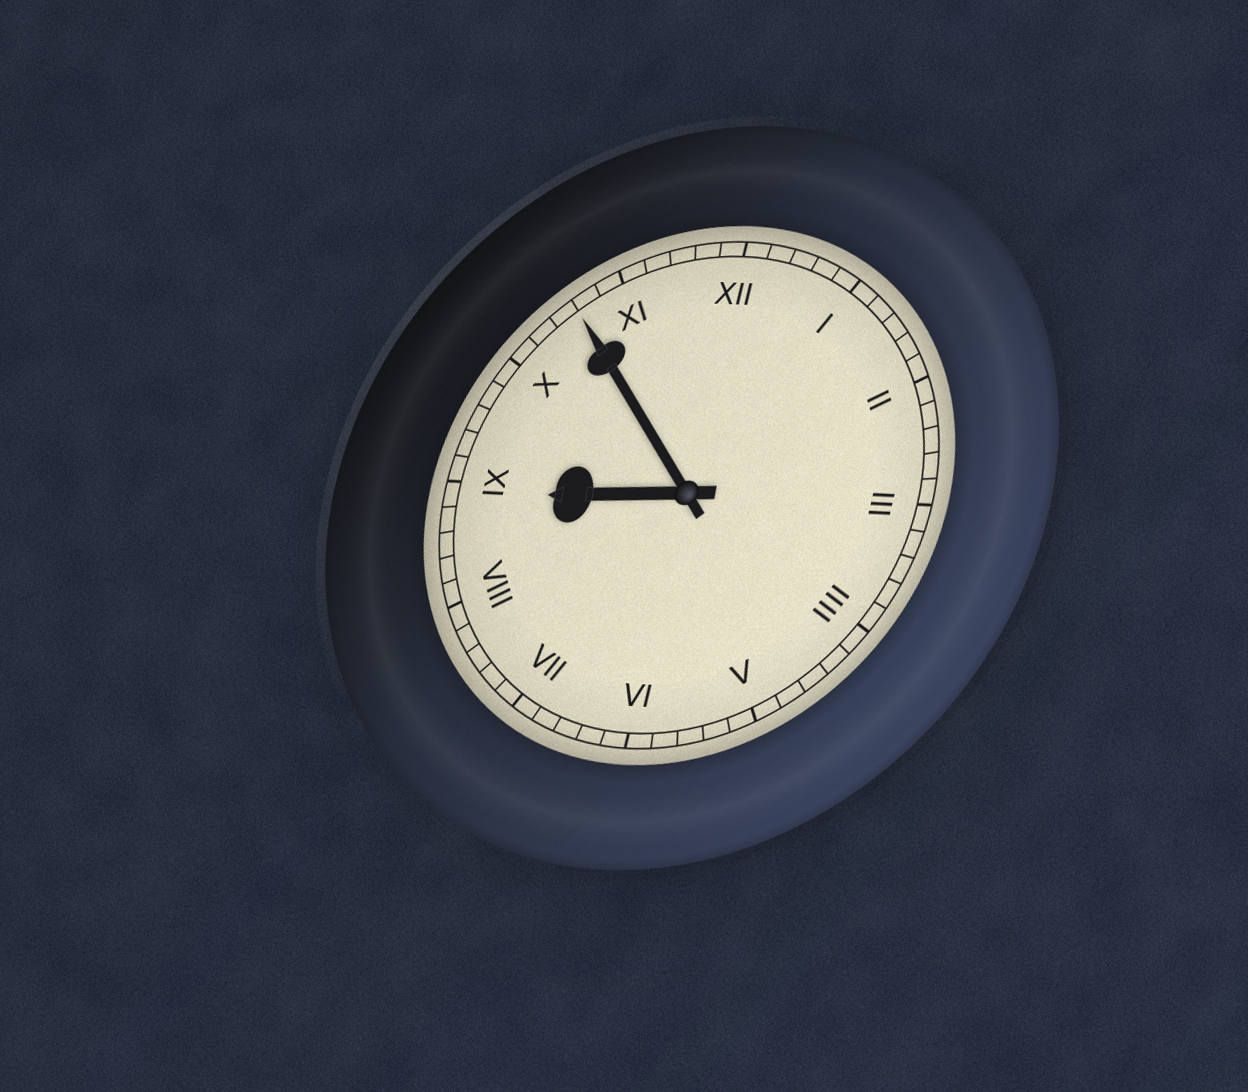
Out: **8:53**
